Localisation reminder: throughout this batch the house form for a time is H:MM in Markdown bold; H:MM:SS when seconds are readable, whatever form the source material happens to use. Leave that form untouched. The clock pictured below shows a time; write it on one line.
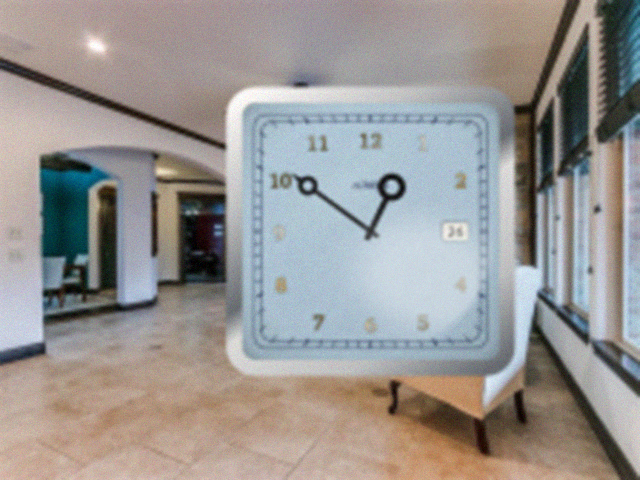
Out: **12:51**
